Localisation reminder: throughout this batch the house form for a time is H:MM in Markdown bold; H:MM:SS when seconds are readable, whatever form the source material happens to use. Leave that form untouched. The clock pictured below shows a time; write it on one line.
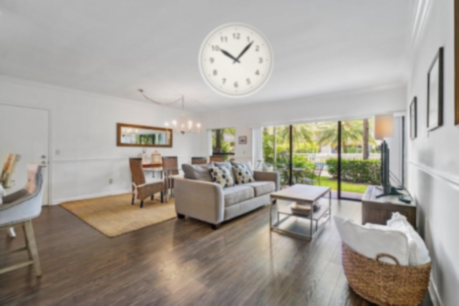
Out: **10:07**
